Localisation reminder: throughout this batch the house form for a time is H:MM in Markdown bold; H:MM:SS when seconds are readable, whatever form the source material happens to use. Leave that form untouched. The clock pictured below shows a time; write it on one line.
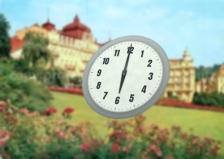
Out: **6:00**
